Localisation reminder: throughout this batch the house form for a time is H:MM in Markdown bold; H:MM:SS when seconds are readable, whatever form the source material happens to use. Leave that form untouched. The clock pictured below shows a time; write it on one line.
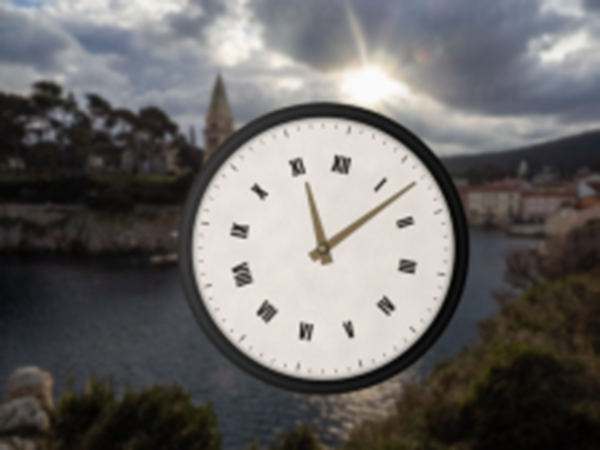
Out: **11:07**
